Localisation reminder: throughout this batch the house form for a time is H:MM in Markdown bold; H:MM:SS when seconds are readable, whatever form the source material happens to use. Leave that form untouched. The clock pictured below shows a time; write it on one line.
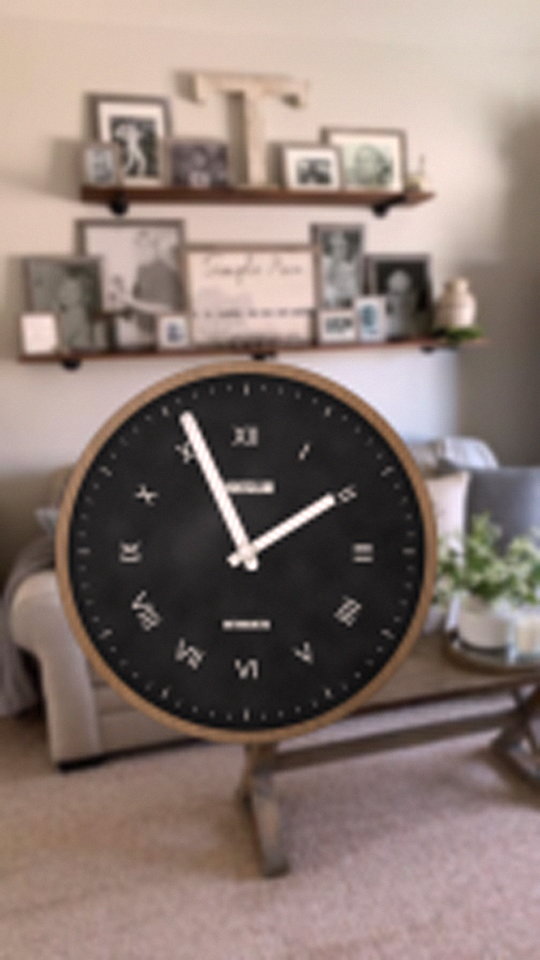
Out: **1:56**
